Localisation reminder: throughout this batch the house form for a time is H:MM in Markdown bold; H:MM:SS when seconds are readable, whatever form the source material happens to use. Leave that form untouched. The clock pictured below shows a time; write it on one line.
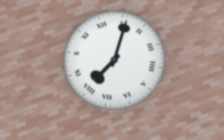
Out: **8:06**
